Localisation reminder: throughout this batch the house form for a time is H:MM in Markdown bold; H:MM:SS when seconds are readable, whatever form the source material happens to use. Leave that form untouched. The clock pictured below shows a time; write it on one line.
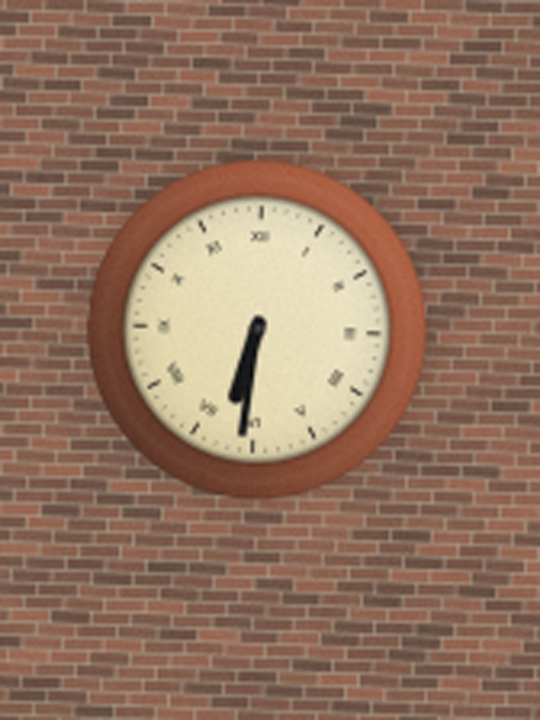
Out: **6:31**
